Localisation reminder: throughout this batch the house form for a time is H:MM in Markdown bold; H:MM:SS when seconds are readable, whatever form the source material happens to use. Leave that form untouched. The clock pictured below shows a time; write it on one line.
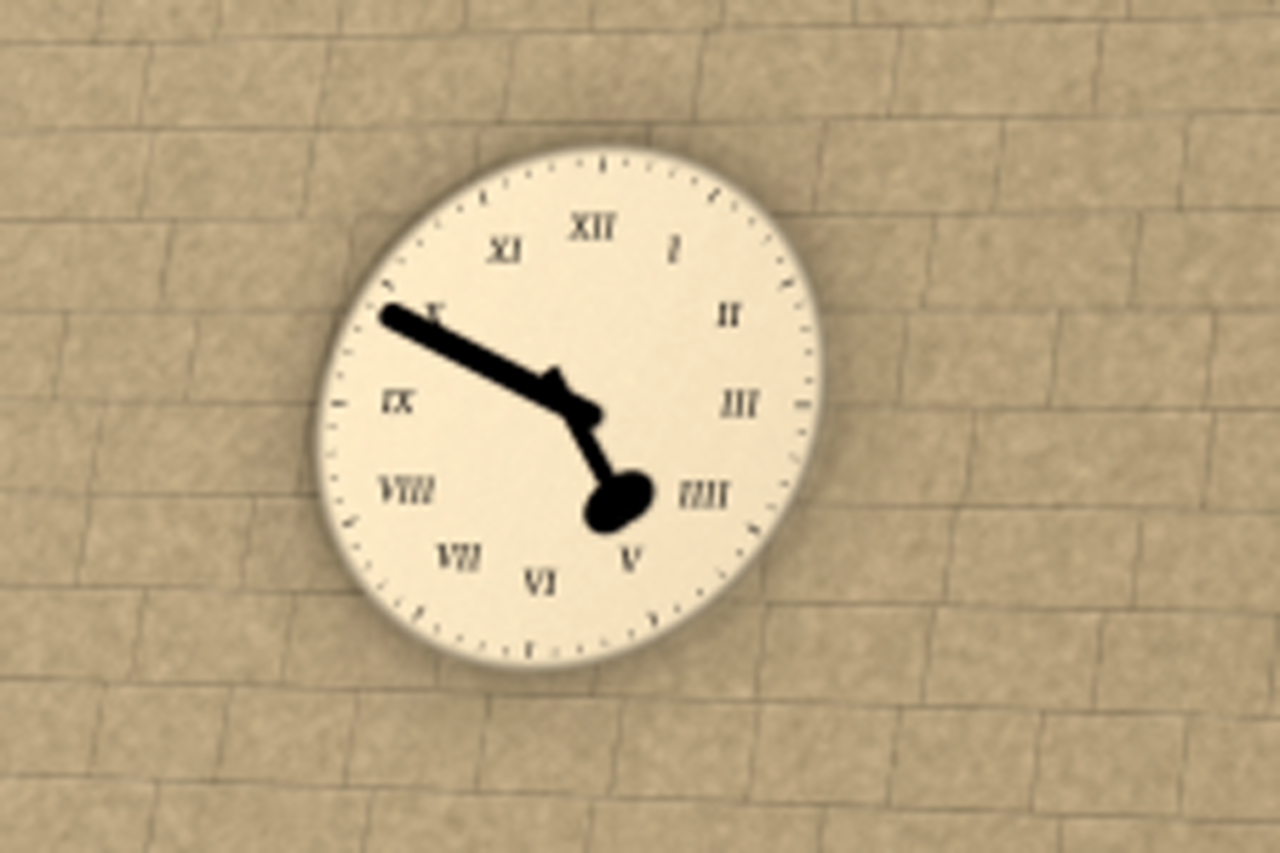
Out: **4:49**
